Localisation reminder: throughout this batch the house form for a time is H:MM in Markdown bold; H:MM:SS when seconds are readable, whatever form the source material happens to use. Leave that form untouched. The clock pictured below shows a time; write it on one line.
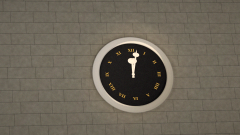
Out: **12:02**
